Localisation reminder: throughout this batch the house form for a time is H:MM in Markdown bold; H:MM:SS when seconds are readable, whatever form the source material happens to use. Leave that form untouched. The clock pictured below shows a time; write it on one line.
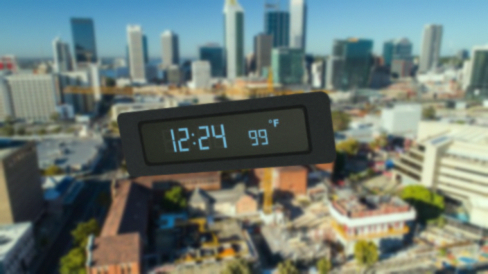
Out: **12:24**
